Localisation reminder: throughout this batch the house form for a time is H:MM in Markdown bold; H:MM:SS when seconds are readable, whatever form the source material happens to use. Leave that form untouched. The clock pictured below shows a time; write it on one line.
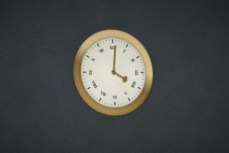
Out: **4:01**
